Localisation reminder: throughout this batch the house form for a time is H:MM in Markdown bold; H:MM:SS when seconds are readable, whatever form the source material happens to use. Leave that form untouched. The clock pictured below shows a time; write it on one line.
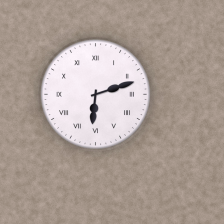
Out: **6:12**
